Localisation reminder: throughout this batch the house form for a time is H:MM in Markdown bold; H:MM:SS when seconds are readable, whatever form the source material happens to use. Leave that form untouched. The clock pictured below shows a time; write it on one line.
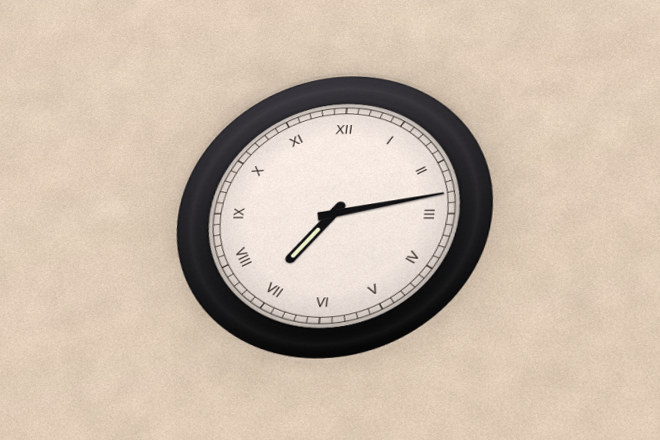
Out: **7:13**
